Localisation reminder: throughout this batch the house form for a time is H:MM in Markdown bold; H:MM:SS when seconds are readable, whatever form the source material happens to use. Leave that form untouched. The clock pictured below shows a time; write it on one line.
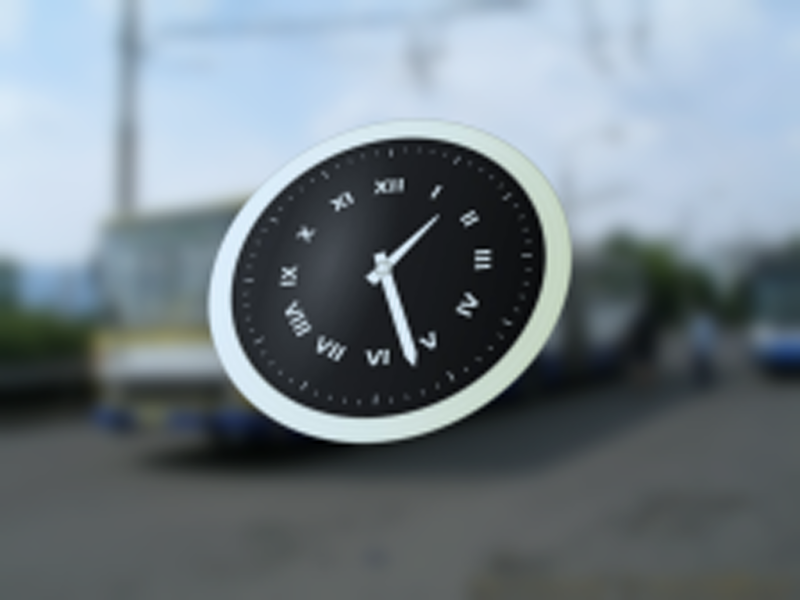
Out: **1:27**
